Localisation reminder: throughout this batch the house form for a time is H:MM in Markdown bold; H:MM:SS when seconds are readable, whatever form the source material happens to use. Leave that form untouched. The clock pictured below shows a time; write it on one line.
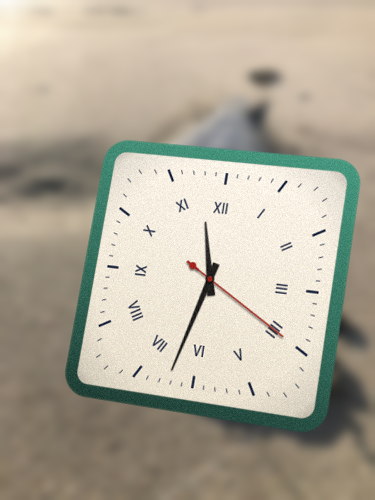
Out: **11:32:20**
